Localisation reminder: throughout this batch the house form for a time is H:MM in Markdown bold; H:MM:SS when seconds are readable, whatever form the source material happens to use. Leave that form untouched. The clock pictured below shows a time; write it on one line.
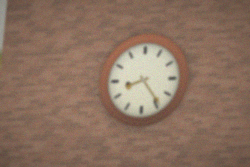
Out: **8:24**
